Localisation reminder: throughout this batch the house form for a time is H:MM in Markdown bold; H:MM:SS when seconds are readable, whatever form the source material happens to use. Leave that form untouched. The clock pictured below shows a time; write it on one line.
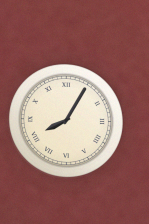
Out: **8:05**
